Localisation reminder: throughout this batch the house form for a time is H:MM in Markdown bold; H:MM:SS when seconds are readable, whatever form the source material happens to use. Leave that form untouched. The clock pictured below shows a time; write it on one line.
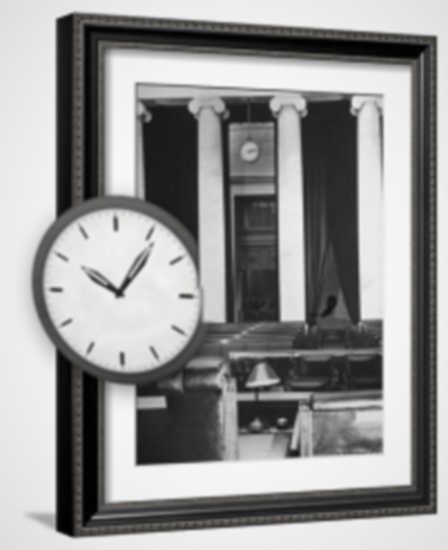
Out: **10:06**
